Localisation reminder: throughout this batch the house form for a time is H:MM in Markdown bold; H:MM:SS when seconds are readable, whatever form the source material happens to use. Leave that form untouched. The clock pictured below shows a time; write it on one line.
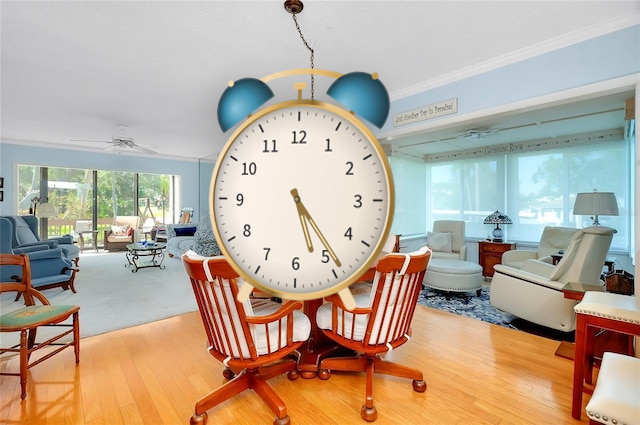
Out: **5:24**
